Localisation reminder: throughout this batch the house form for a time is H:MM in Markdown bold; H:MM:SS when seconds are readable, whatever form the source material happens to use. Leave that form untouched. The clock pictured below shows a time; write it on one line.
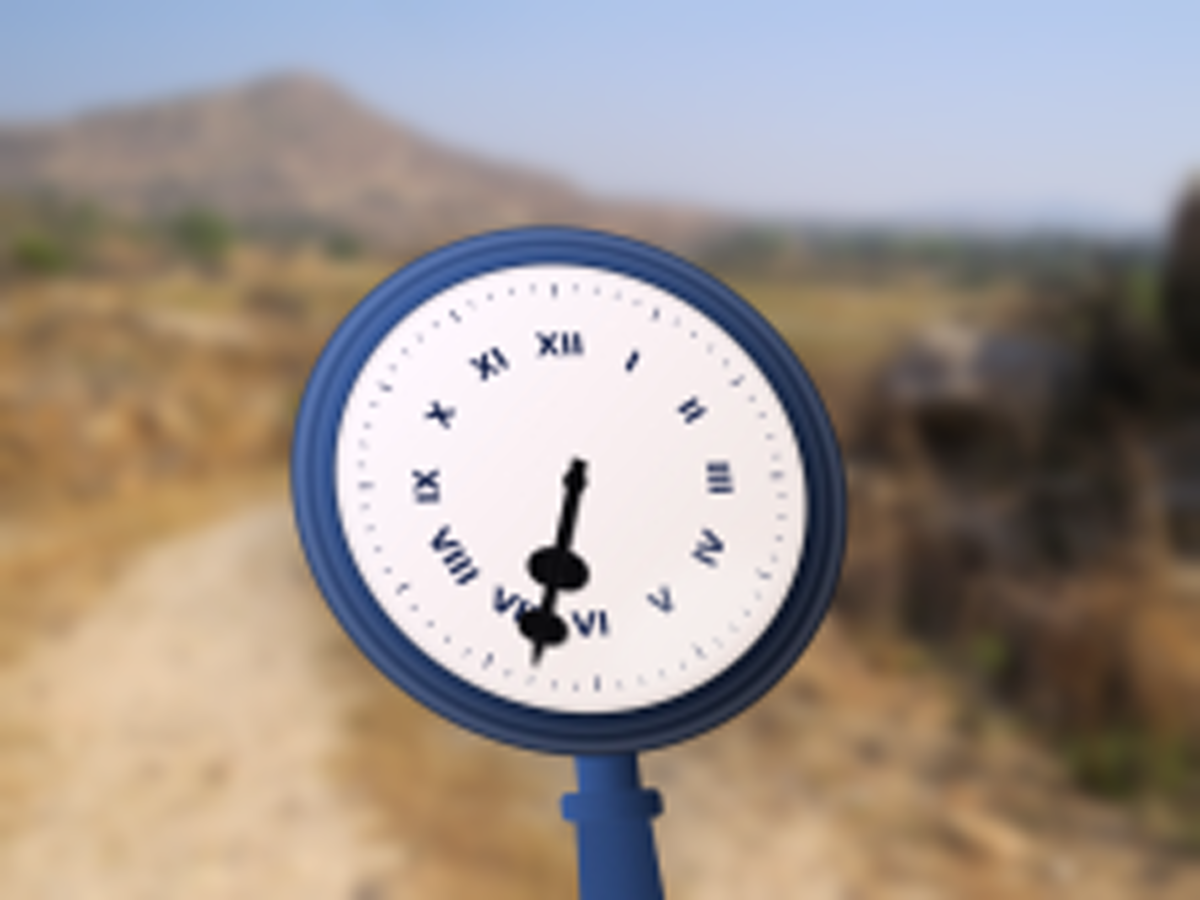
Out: **6:33**
